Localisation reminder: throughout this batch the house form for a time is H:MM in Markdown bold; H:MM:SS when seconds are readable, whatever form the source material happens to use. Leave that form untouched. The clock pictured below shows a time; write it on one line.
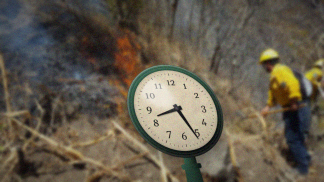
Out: **8:26**
